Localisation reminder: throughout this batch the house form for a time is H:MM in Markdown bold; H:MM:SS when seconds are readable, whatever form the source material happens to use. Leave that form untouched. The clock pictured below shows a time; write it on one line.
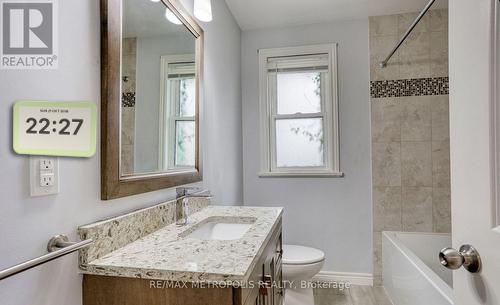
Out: **22:27**
